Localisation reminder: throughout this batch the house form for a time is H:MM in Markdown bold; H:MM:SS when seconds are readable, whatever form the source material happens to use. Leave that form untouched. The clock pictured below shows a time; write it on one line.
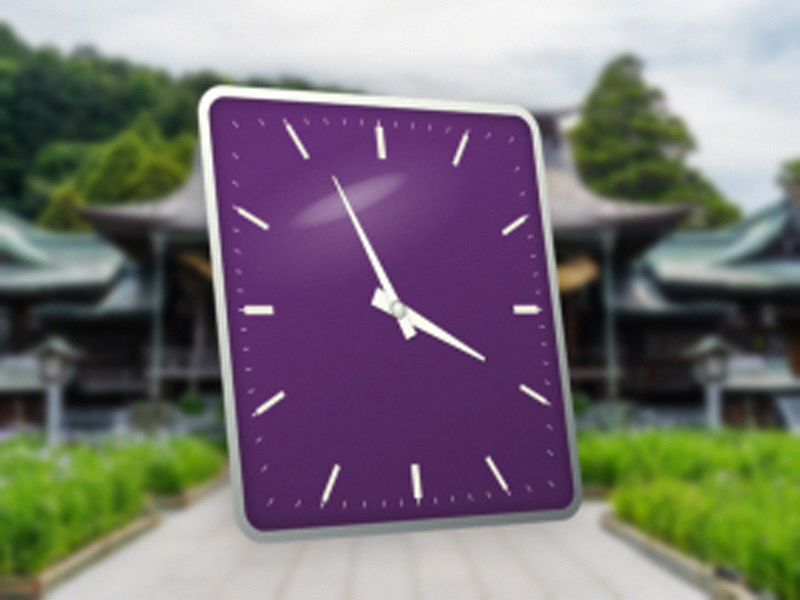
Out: **3:56**
